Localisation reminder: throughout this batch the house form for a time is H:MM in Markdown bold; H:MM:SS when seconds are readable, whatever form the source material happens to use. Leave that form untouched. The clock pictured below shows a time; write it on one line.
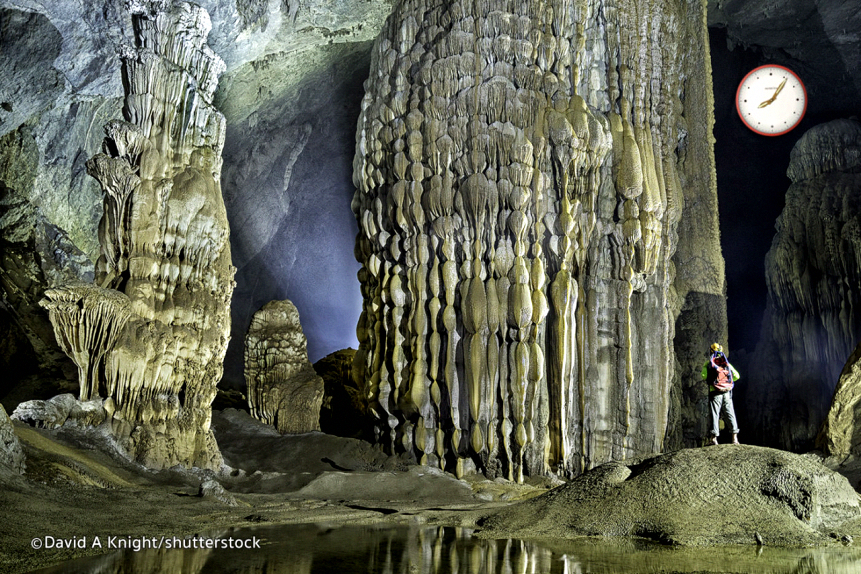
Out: **8:06**
